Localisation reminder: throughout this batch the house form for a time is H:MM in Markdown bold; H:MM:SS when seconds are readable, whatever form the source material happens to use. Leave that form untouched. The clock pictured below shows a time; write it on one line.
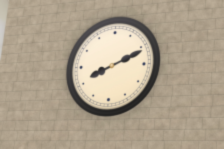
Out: **8:11**
